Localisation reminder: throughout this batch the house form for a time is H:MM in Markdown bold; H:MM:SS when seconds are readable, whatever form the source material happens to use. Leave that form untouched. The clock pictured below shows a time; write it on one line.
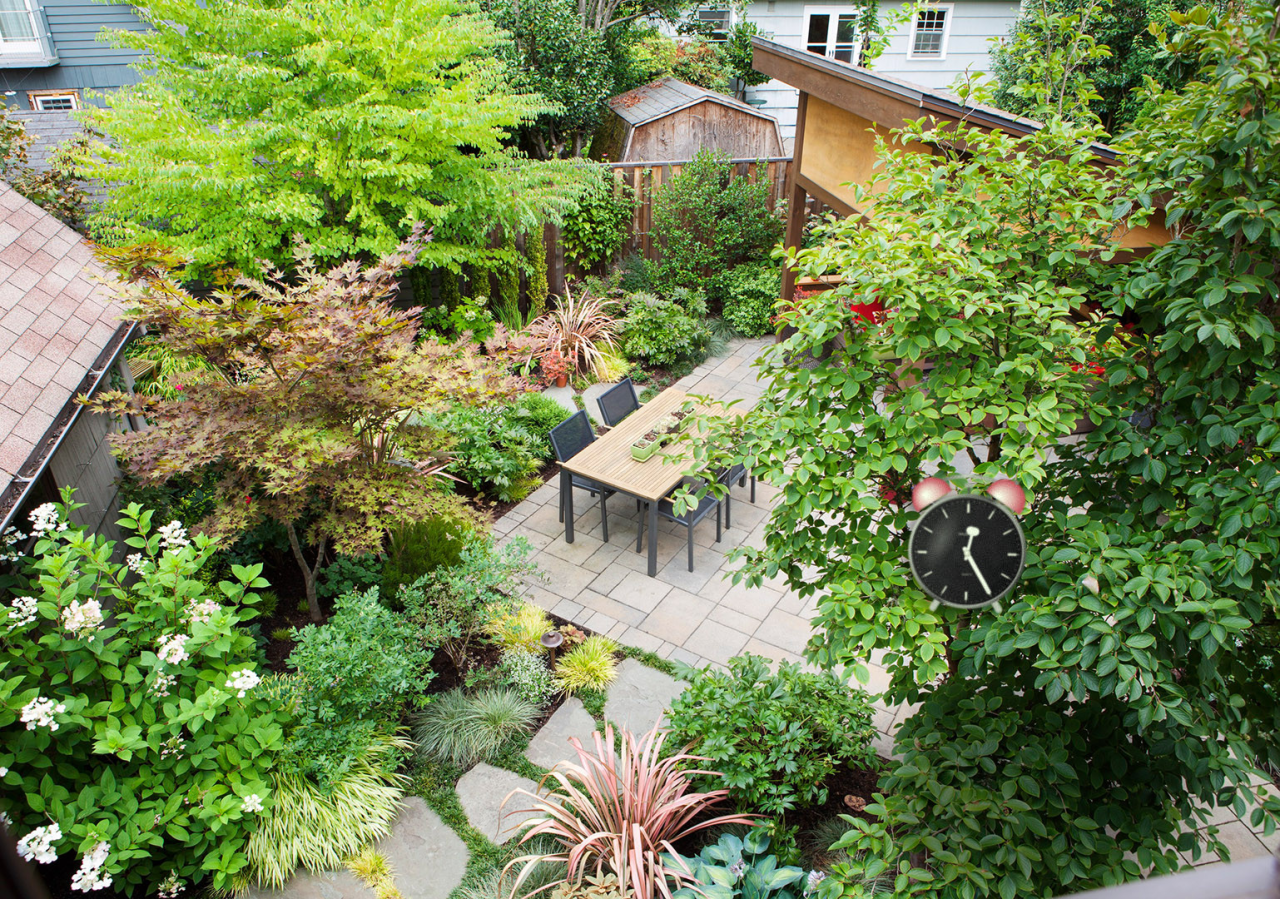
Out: **12:25**
